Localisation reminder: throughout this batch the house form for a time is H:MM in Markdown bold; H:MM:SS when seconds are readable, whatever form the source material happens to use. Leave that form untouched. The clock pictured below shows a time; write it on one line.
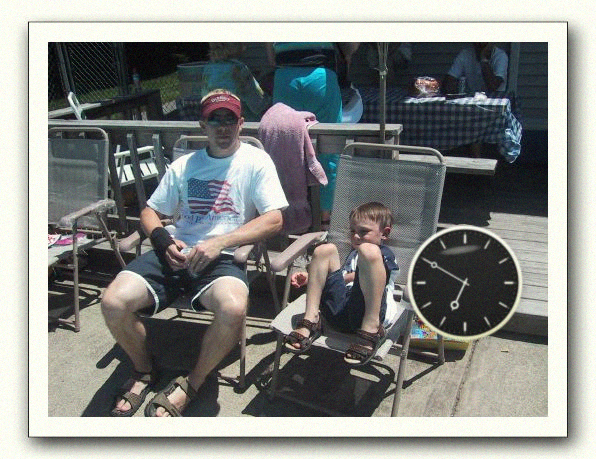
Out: **6:50**
